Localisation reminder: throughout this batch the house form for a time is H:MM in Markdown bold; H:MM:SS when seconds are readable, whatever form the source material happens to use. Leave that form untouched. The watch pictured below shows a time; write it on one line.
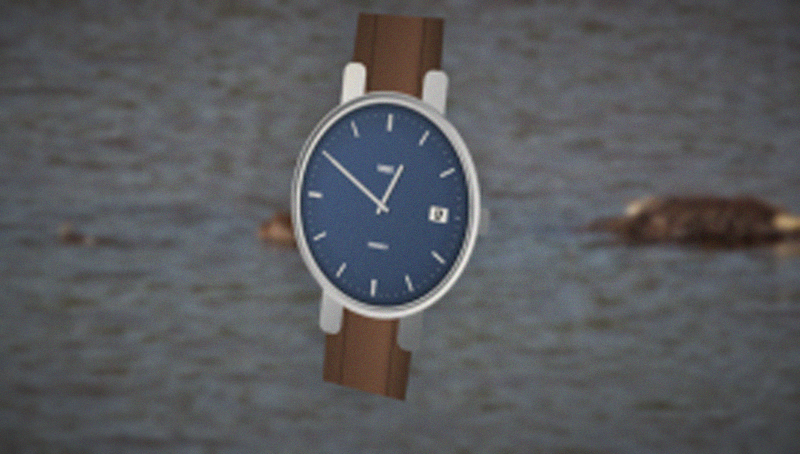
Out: **12:50**
